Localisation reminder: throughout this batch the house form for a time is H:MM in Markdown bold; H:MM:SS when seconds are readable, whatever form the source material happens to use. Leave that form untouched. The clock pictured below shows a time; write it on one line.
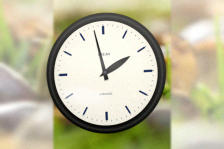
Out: **1:58**
